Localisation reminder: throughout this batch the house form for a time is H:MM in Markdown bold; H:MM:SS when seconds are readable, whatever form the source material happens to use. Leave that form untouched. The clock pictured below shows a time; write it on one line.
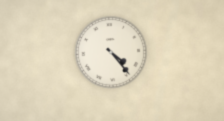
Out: **4:24**
